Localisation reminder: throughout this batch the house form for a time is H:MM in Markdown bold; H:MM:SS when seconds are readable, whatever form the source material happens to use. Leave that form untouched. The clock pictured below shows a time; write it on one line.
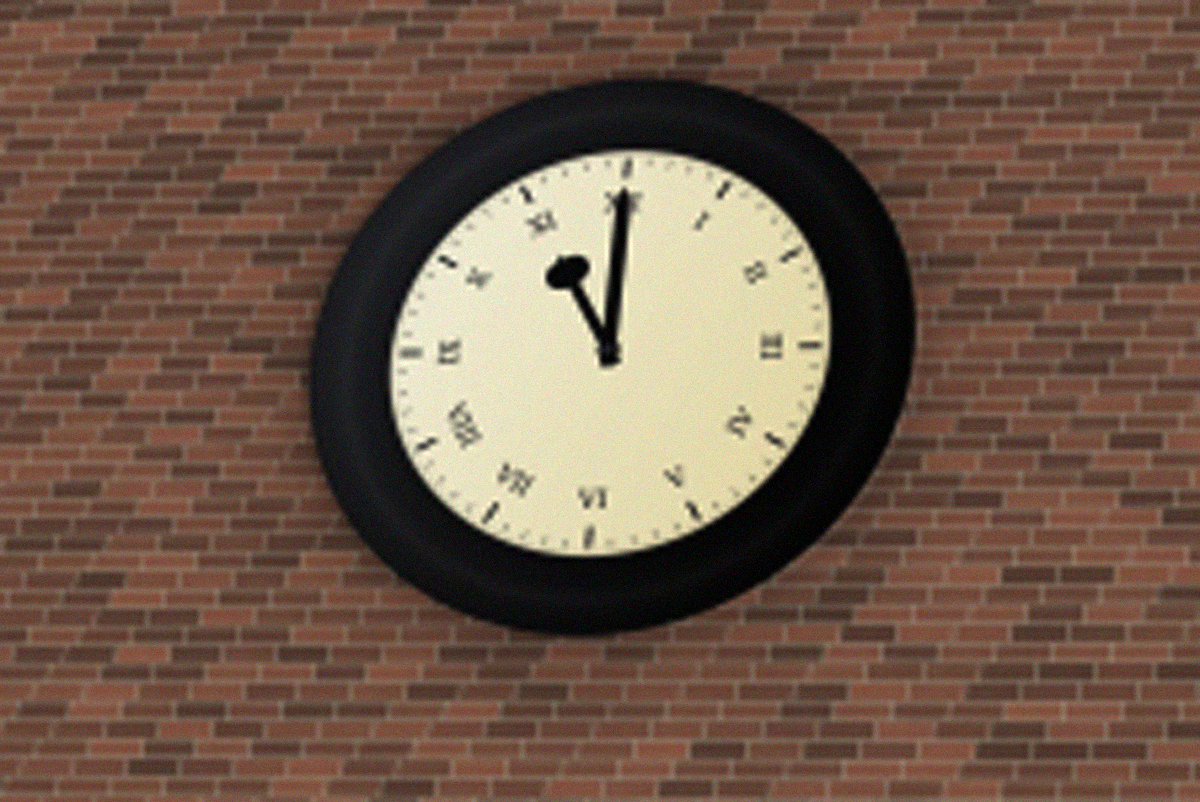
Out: **11:00**
